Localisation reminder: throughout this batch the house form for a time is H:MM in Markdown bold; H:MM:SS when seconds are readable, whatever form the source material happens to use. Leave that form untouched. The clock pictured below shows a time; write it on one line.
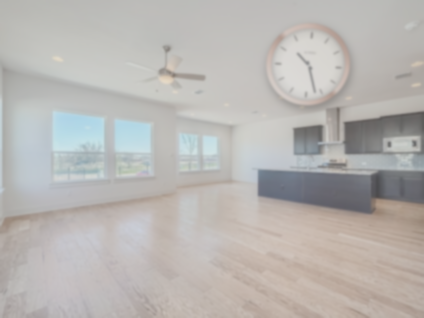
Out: **10:27**
